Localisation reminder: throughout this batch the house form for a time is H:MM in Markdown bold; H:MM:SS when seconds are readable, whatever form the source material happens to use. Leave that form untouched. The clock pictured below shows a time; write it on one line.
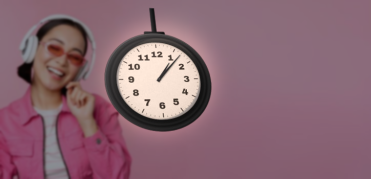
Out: **1:07**
